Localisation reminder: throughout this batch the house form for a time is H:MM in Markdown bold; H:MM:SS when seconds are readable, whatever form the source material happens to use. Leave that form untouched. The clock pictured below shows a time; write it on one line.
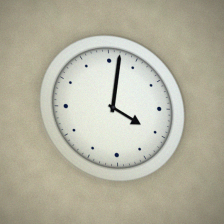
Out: **4:02**
